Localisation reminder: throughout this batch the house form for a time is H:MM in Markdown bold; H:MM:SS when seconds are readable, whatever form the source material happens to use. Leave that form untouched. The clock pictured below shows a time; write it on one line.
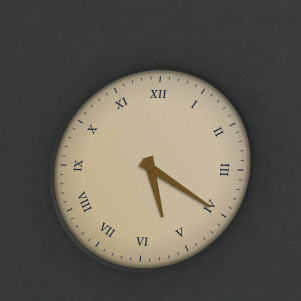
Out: **5:20**
